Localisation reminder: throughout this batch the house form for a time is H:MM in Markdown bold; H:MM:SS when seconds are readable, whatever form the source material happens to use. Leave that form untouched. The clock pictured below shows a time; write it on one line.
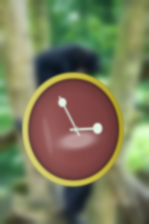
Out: **2:55**
